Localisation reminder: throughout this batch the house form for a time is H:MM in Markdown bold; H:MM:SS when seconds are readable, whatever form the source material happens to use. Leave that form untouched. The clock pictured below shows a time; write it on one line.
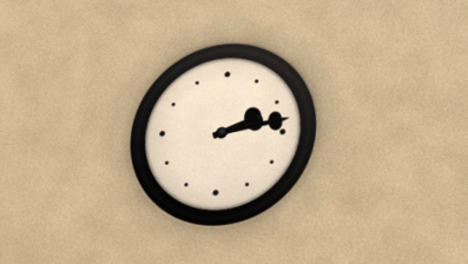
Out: **2:13**
